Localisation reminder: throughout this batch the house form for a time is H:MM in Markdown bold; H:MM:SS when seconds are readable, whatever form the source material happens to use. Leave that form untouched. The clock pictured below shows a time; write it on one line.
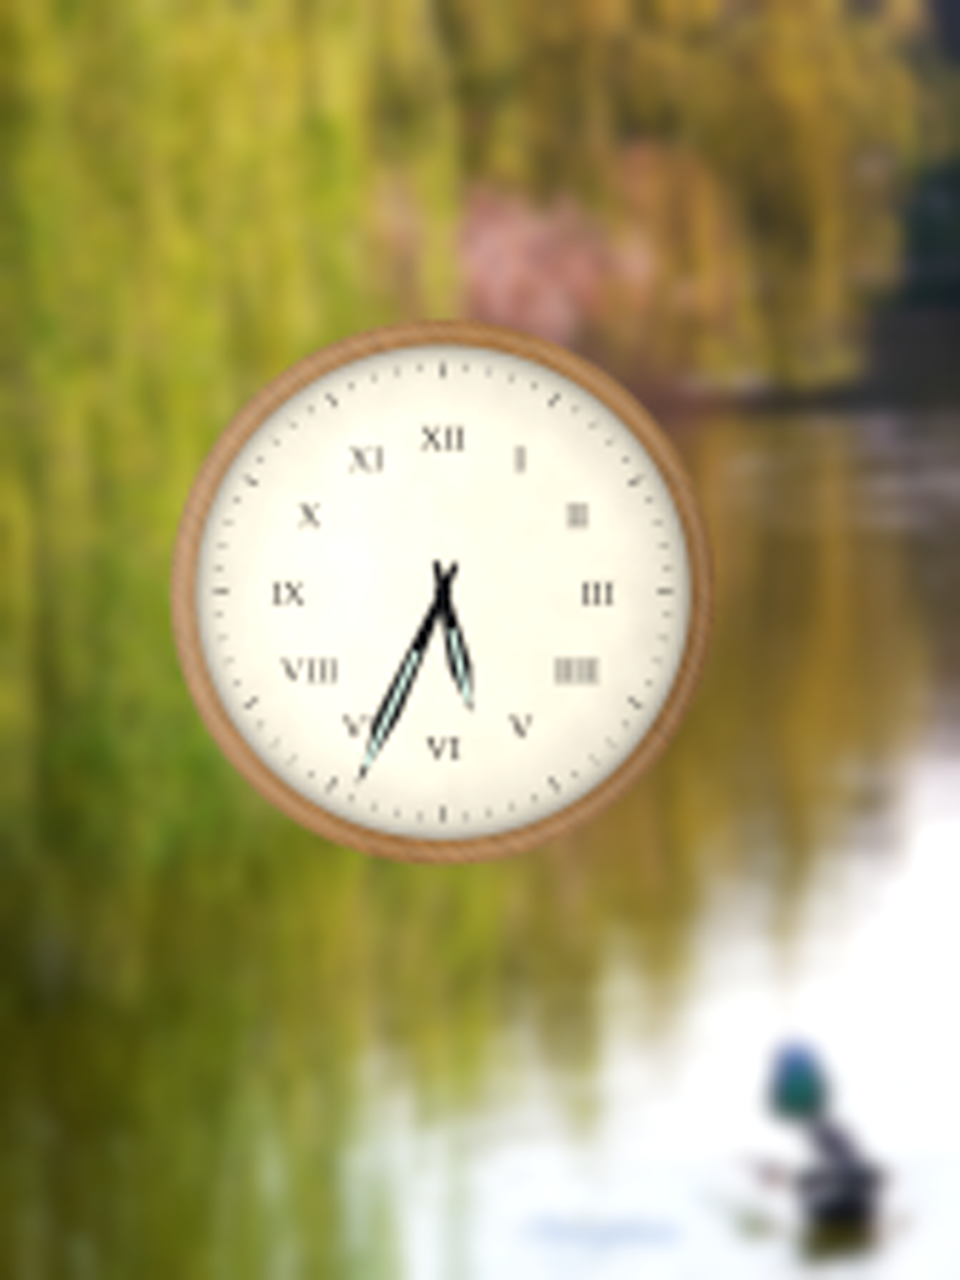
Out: **5:34**
